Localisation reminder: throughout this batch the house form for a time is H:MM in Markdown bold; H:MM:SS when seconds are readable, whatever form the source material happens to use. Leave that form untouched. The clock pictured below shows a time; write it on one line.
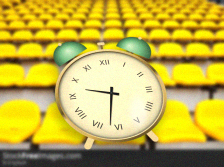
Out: **9:32**
